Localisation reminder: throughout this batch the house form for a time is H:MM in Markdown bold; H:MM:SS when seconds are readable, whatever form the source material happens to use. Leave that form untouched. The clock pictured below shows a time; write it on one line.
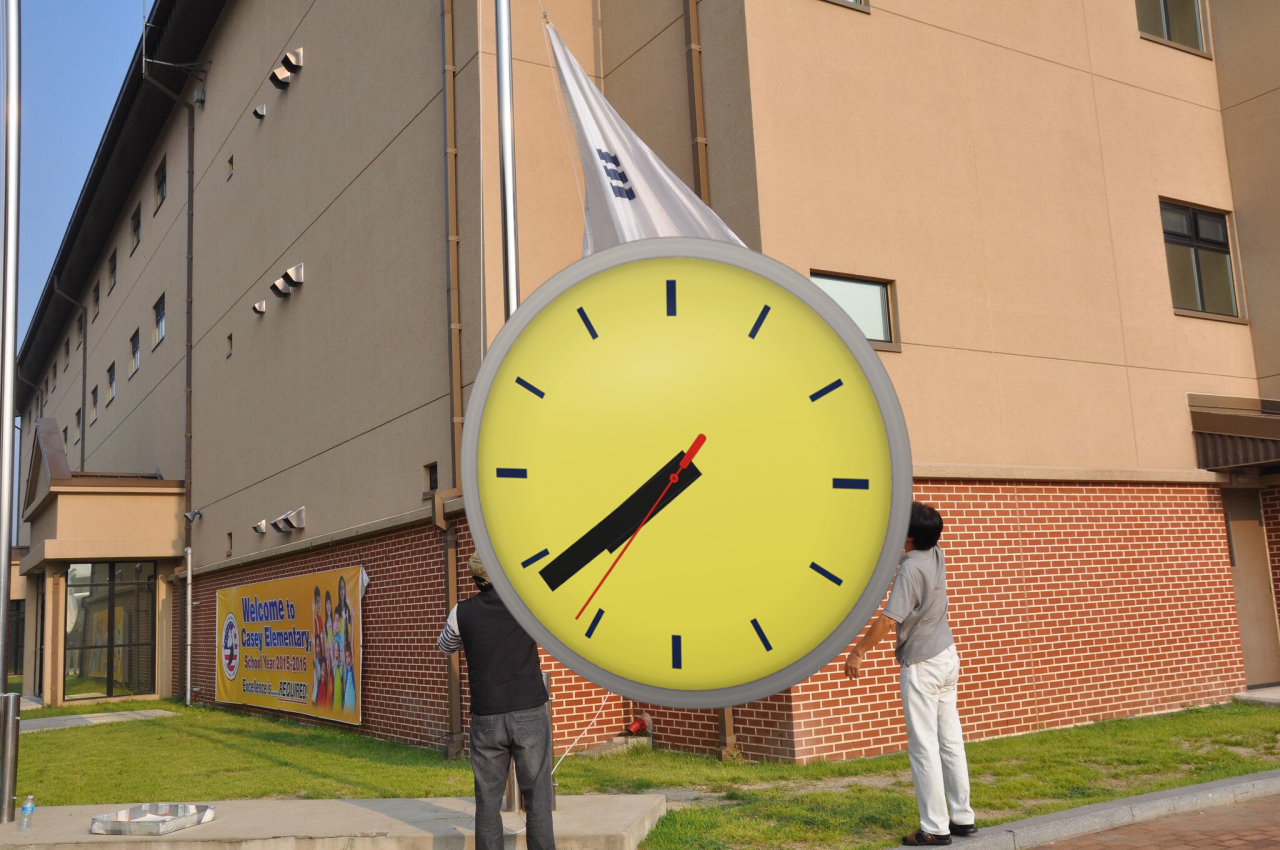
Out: **7:38:36**
